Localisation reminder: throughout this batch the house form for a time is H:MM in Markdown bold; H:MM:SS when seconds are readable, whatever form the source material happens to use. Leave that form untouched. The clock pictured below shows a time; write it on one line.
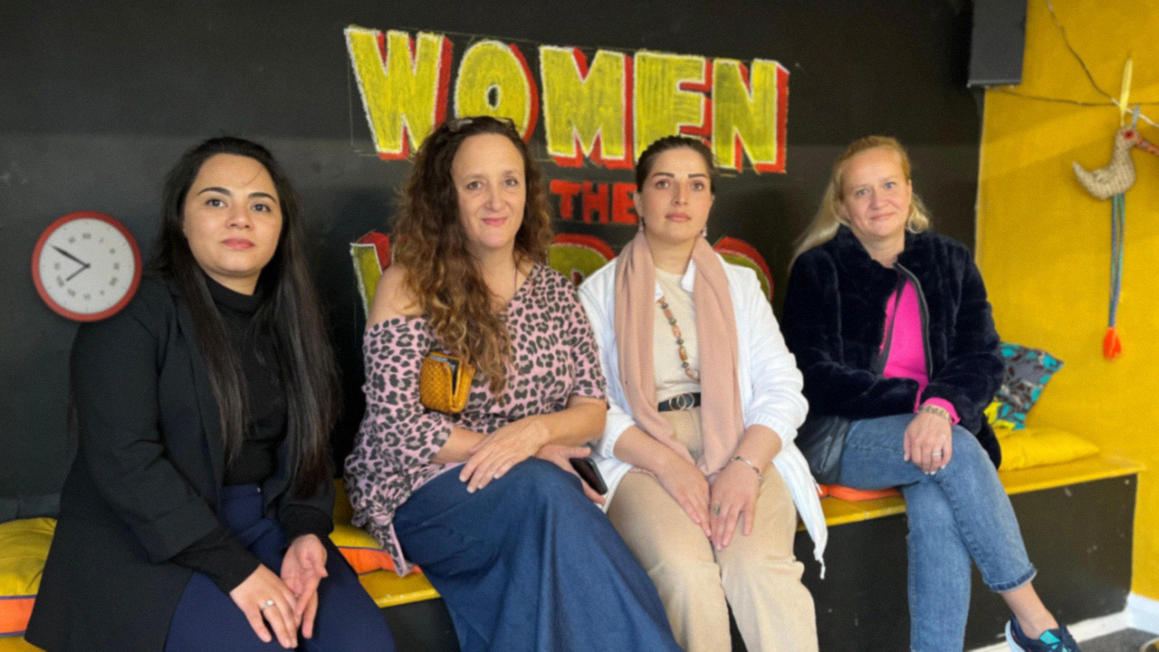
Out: **7:50**
